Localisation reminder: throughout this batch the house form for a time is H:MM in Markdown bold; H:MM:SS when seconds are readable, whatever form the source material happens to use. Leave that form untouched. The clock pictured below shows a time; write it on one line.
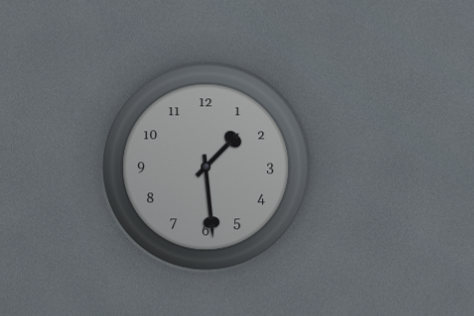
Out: **1:29**
